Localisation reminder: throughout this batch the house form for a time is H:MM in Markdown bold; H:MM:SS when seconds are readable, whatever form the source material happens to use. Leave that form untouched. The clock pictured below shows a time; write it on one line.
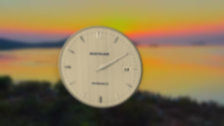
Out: **2:10**
